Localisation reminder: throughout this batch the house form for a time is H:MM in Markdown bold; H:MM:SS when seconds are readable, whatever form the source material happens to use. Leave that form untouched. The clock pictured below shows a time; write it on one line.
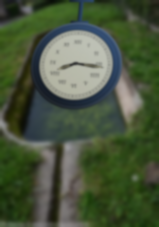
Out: **8:16**
